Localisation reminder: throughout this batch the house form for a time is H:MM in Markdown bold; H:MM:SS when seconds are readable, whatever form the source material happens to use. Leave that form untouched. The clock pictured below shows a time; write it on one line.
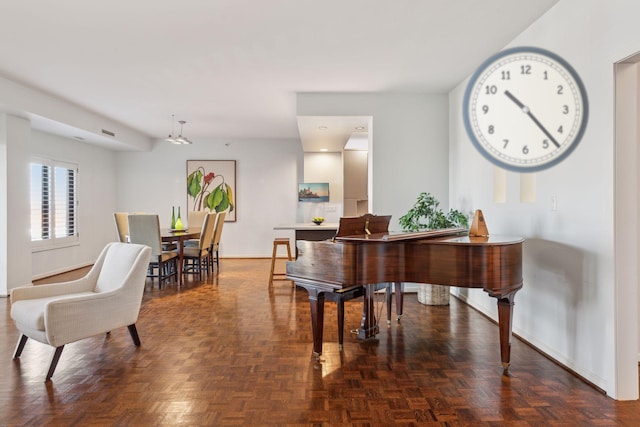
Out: **10:23**
